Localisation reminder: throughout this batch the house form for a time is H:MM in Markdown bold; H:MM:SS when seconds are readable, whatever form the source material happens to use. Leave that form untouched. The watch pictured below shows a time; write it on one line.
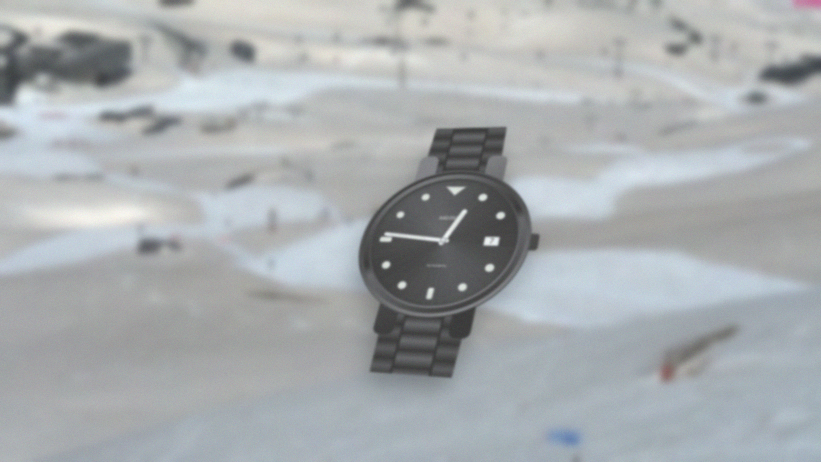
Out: **12:46**
